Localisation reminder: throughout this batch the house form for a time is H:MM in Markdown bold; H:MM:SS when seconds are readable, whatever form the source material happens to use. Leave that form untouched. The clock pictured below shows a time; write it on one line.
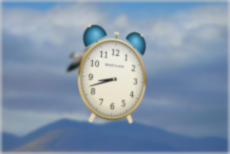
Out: **8:42**
